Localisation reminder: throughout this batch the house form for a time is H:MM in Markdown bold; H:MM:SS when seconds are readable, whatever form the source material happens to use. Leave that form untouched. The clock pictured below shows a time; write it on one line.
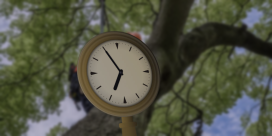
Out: **6:55**
